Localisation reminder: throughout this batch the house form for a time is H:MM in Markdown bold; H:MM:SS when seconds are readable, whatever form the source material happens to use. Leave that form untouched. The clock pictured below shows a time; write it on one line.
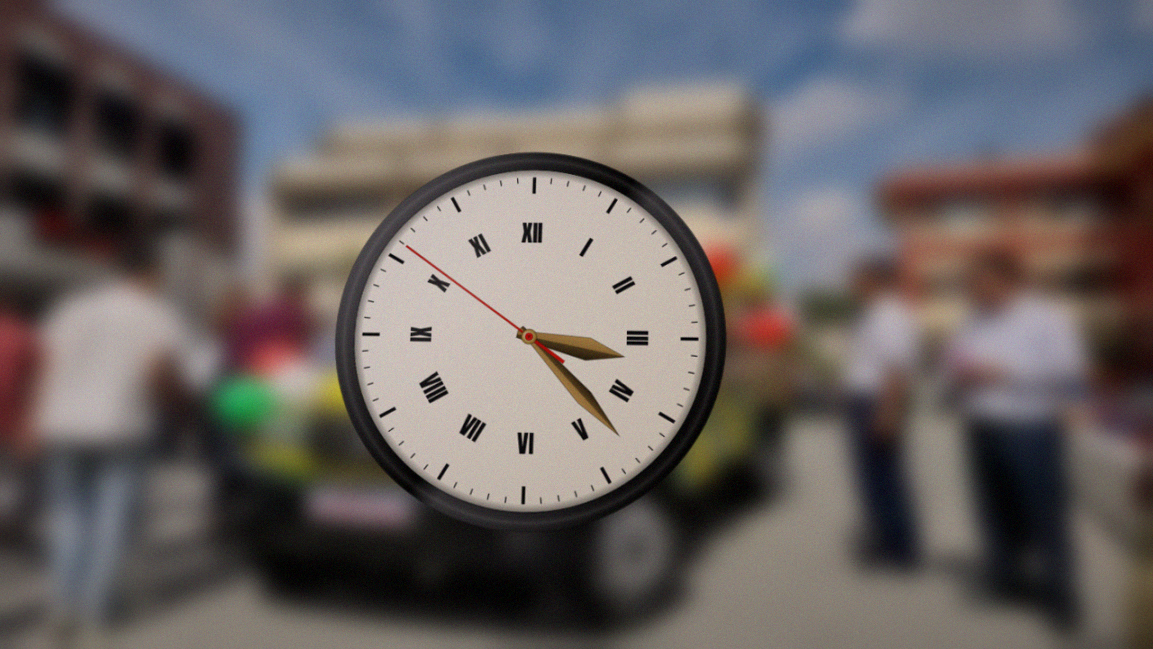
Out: **3:22:51**
